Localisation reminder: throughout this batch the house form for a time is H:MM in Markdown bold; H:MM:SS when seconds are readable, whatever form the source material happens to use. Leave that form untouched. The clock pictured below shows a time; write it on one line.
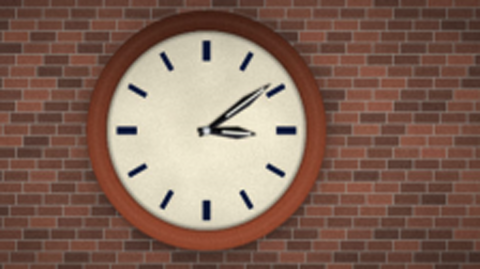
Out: **3:09**
